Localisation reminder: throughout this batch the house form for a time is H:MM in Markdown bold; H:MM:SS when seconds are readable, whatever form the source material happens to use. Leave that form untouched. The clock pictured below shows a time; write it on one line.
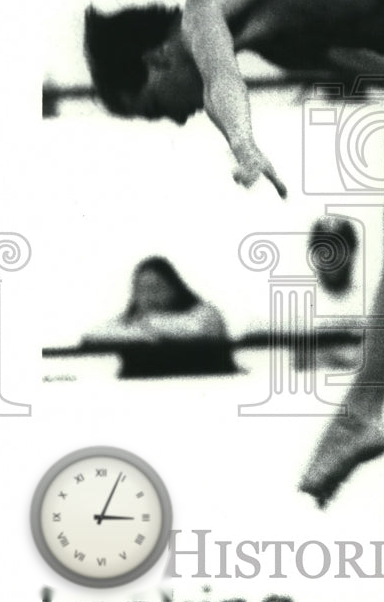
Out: **3:04**
